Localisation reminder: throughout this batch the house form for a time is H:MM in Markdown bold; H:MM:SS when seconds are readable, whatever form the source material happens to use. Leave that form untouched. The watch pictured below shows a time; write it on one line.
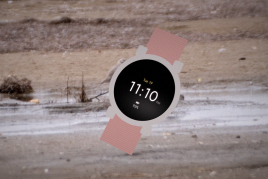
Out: **11:10**
